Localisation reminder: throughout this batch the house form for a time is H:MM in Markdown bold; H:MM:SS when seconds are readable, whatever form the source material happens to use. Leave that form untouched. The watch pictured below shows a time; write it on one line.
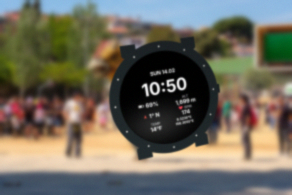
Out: **10:50**
